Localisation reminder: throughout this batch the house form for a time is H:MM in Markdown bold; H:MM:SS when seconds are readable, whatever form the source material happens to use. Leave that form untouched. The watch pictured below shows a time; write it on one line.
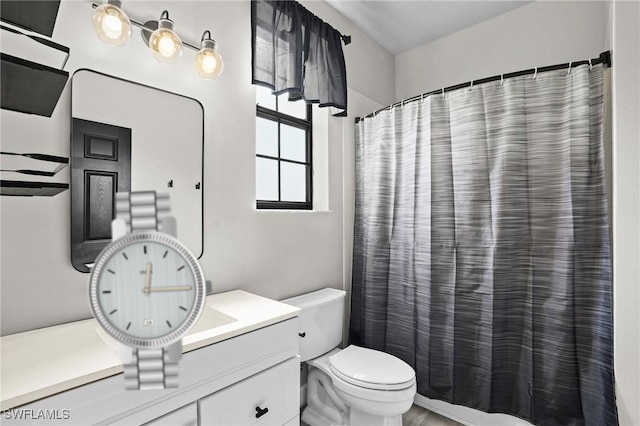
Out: **12:15**
